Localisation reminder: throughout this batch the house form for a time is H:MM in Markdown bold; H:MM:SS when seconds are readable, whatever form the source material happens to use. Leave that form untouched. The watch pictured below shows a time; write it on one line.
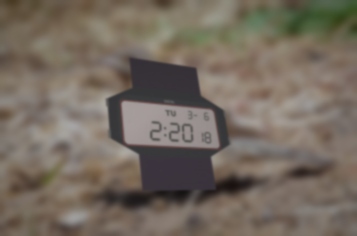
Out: **2:20:18**
